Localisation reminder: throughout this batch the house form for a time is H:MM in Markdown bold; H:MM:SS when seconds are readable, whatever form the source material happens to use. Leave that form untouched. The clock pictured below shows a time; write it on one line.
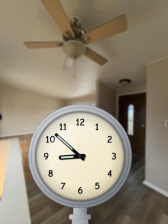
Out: **8:52**
